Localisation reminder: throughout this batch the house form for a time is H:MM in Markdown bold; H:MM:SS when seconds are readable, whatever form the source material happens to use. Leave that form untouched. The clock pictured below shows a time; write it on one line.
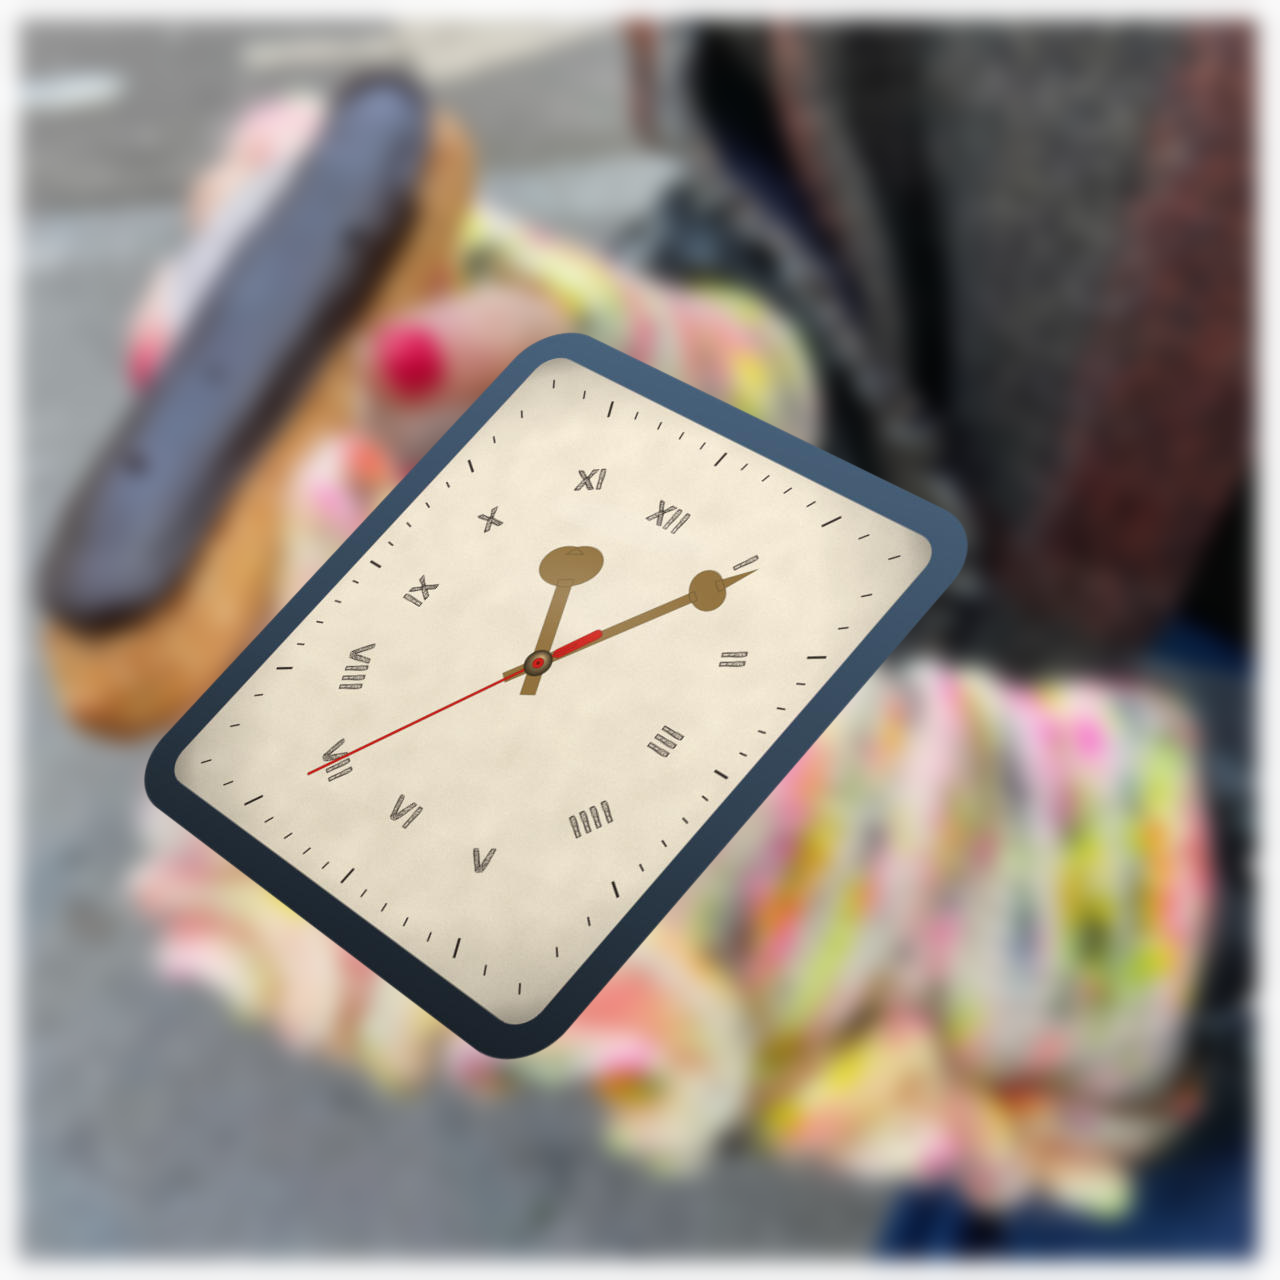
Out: **11:05:35**
